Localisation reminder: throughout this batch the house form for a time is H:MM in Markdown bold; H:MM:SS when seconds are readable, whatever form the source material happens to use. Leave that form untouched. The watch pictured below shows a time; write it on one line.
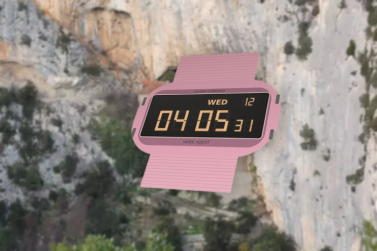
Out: **4:05:31**
